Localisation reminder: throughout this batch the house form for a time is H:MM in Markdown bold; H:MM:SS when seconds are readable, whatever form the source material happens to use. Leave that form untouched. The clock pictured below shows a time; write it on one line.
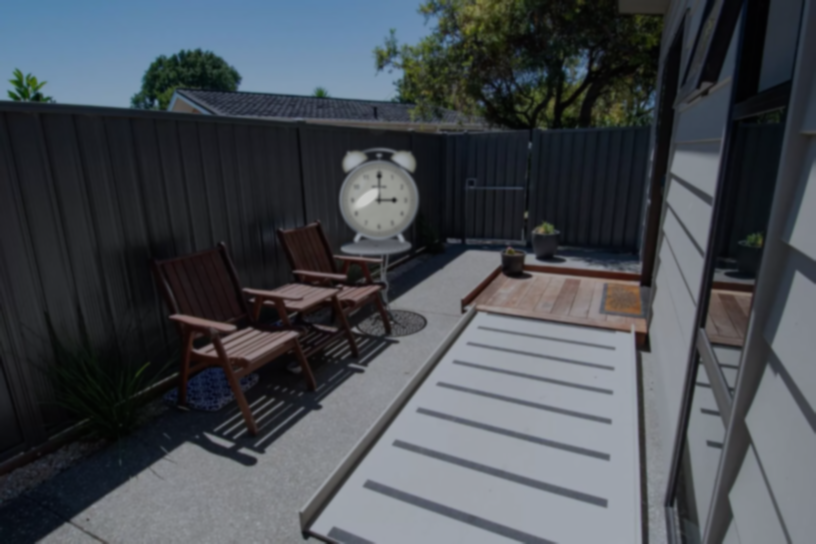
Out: **3:00**
